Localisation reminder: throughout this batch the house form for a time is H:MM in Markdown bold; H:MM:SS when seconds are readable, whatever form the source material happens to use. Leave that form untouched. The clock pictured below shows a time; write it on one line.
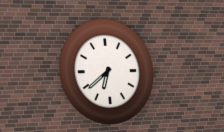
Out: **6:39**
